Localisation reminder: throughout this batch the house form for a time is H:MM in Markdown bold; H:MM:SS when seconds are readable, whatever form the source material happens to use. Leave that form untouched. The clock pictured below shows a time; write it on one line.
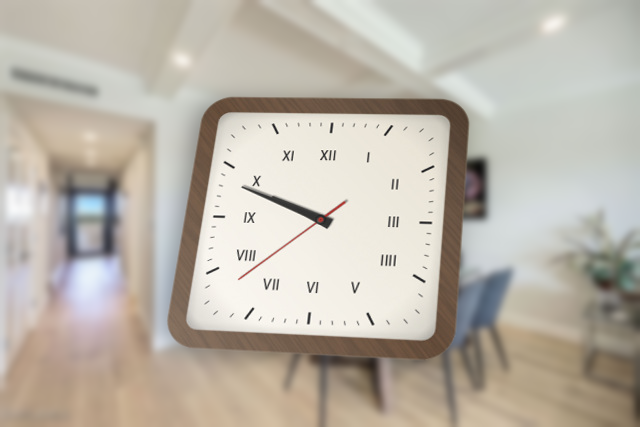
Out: **9:48:38**
